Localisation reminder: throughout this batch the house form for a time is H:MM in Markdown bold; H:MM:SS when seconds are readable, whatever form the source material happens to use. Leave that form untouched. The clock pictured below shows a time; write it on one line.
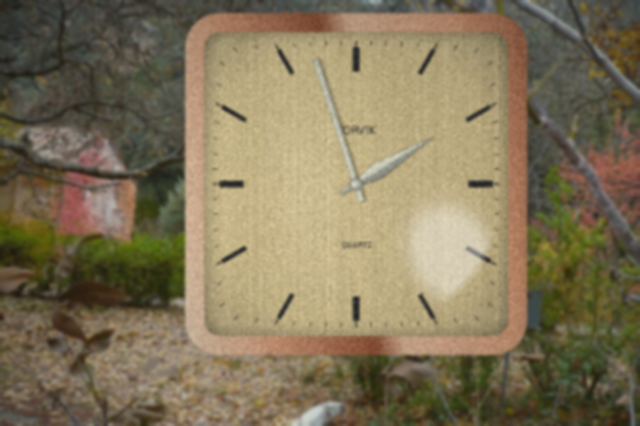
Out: **1:57**
